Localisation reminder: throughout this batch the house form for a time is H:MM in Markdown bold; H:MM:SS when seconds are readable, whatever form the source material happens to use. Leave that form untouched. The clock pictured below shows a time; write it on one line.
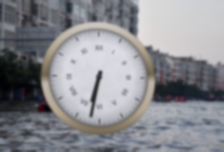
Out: **6:32**
